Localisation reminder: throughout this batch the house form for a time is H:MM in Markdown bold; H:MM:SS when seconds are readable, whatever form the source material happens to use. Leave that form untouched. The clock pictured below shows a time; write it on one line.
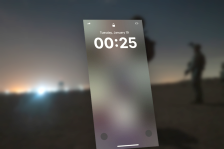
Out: **0:25**
